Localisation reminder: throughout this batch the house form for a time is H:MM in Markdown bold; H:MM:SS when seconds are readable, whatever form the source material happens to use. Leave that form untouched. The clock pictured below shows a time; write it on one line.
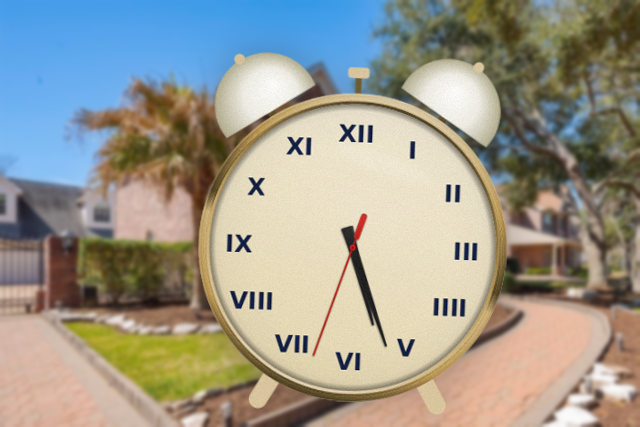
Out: **5:26:33**
